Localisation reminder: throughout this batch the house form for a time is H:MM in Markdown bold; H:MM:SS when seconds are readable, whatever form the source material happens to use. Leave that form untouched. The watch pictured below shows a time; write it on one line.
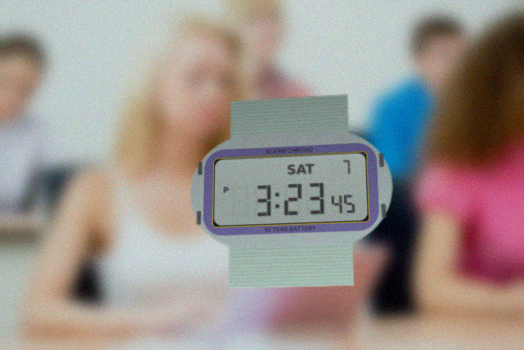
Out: **3:23:45**
